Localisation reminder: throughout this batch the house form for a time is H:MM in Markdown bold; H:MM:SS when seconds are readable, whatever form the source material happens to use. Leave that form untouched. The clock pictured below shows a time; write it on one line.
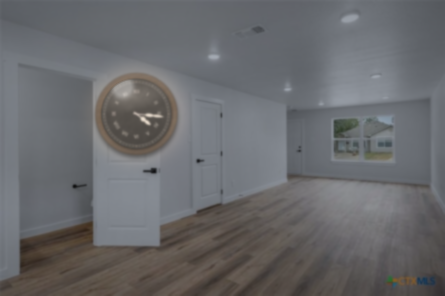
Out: **4:16**
